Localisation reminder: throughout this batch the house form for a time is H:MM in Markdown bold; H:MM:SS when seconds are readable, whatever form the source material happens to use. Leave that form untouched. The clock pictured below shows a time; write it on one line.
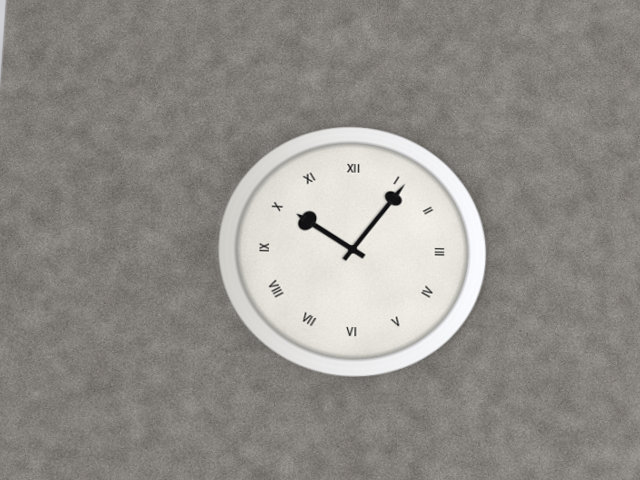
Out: **10:06**
